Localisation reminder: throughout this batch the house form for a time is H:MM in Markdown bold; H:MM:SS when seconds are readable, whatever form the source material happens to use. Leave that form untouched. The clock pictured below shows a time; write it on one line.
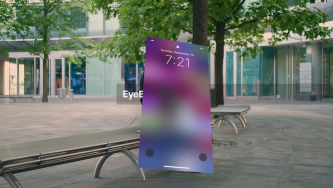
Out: **7:21**
